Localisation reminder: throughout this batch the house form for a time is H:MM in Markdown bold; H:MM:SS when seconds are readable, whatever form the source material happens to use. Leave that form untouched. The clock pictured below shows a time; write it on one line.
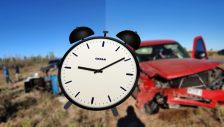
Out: **9:09**
